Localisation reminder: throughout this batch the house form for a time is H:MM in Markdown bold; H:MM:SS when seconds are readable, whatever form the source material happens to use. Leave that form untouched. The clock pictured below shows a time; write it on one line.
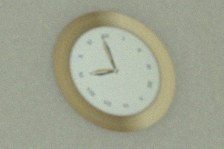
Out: **8:59**
